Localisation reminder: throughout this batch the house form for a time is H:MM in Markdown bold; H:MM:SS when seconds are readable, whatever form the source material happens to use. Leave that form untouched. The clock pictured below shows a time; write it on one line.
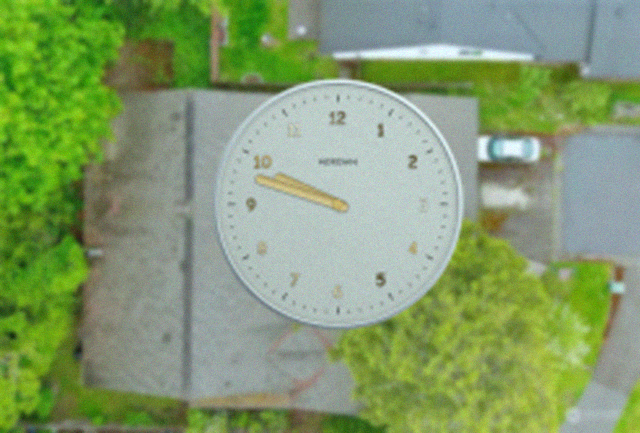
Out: **9:48**
